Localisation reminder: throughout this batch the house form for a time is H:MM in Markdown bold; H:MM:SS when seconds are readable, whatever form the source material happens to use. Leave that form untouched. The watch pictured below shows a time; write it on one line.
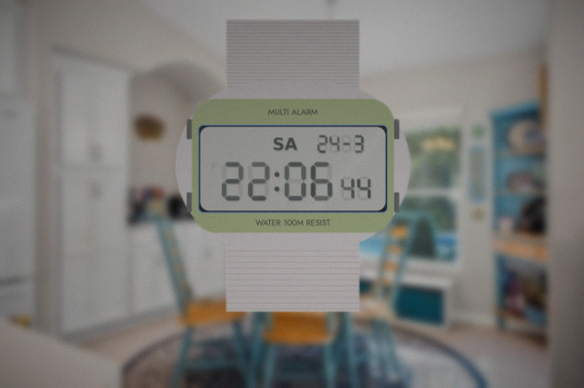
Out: **22:06:44**
